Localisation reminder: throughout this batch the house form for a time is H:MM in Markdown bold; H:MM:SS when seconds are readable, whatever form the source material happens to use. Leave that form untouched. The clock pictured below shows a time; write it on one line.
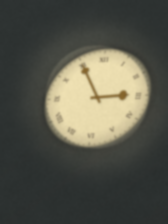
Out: **2:55**
